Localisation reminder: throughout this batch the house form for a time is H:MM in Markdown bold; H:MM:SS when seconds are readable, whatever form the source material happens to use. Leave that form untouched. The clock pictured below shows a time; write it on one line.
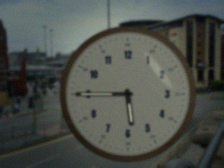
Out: **5:45**
